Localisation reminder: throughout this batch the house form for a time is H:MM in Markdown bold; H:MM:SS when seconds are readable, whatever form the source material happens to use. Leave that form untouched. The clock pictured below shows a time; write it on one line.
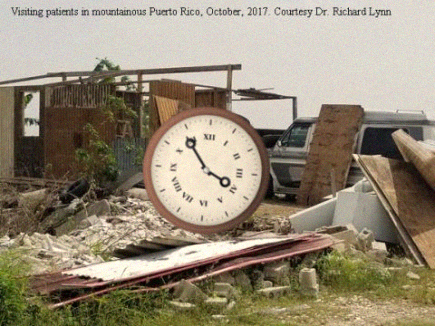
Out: **3:54**
